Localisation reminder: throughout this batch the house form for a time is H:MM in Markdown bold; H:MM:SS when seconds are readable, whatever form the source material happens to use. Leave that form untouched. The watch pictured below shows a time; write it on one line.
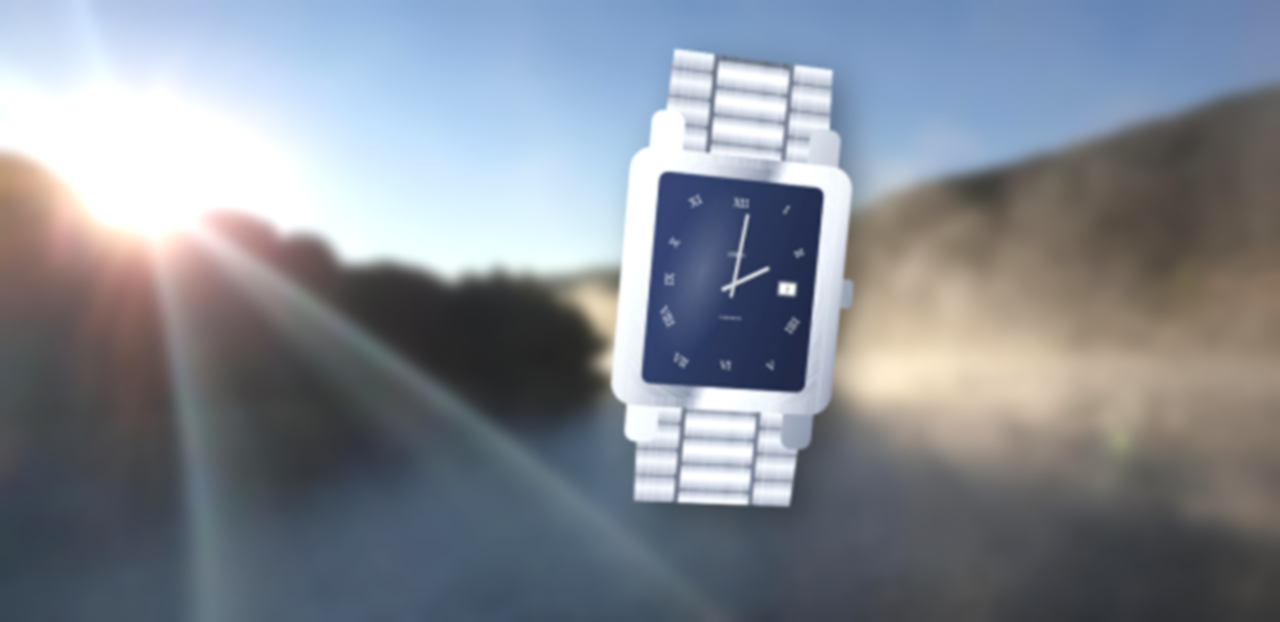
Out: **2:01**
